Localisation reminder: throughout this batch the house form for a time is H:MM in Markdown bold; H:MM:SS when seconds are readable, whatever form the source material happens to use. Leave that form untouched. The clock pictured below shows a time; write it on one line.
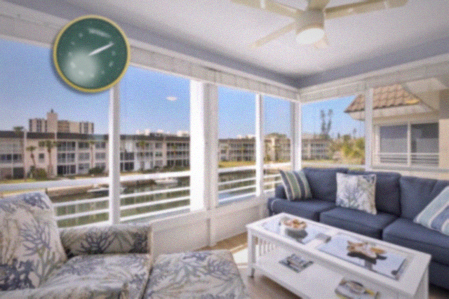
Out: **2:11**
